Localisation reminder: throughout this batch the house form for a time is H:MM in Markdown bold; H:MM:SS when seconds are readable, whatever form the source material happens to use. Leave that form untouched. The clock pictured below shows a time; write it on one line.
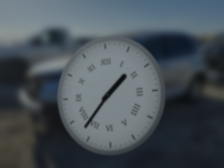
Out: **1:37**
